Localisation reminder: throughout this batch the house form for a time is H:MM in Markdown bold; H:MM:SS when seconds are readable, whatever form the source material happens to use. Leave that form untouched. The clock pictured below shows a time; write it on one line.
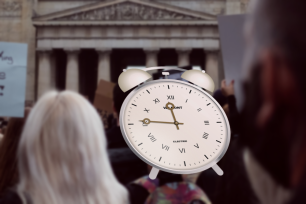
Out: **11:46**
